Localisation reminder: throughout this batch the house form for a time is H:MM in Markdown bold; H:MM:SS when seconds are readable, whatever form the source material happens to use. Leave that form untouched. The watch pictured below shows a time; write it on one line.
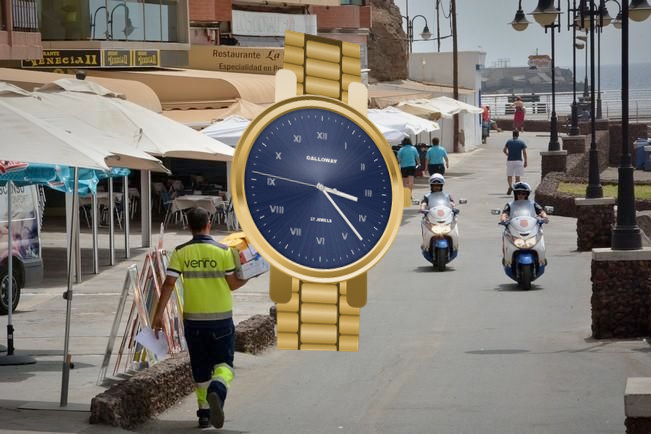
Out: **3:22:46**
